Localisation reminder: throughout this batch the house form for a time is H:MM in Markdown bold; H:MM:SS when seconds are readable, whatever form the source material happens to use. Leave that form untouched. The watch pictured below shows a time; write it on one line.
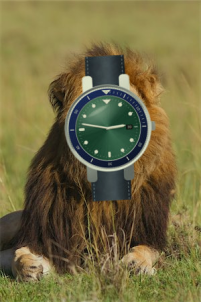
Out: **2:47**
